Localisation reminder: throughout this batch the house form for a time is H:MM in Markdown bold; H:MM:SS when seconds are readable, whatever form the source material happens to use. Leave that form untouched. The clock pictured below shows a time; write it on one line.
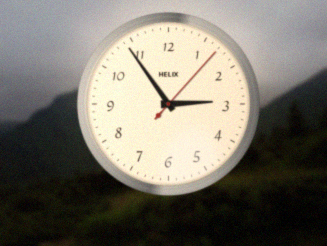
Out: **2:54:07**
